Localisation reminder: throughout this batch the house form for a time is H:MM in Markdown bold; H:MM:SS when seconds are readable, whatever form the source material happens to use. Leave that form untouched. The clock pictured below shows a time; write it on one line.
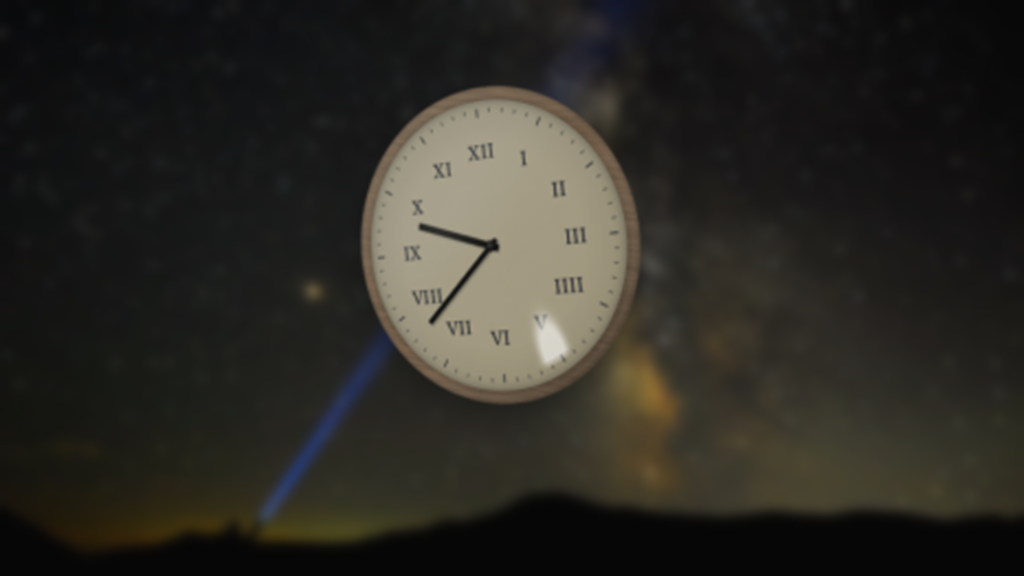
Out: **9:38**
